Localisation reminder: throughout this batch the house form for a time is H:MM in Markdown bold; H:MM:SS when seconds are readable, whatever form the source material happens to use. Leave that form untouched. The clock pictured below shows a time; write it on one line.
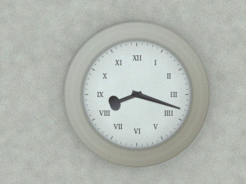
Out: **8:18**
